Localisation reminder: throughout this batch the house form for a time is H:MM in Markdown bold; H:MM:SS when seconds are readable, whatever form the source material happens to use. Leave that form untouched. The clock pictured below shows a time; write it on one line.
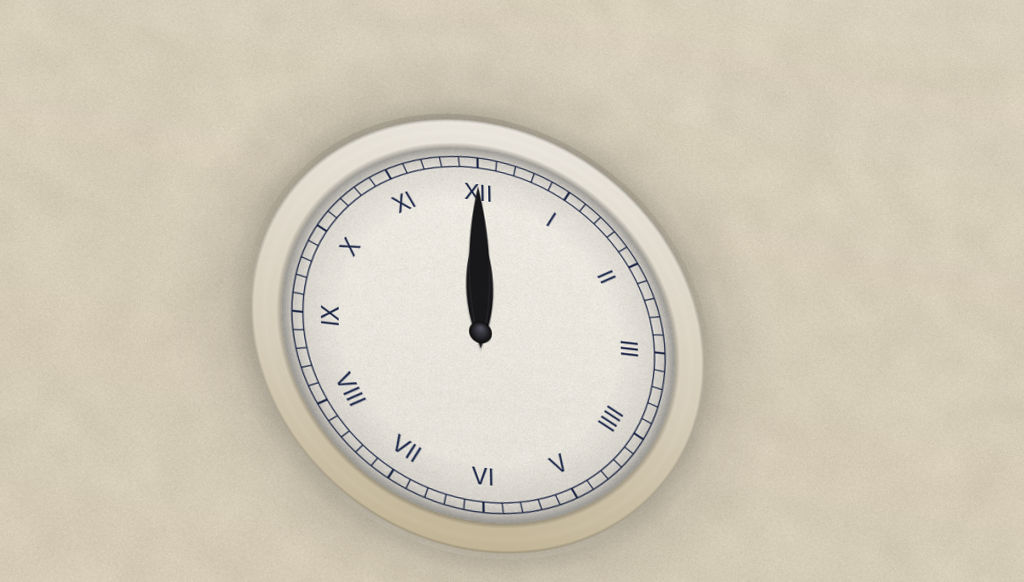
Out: **12:00**
